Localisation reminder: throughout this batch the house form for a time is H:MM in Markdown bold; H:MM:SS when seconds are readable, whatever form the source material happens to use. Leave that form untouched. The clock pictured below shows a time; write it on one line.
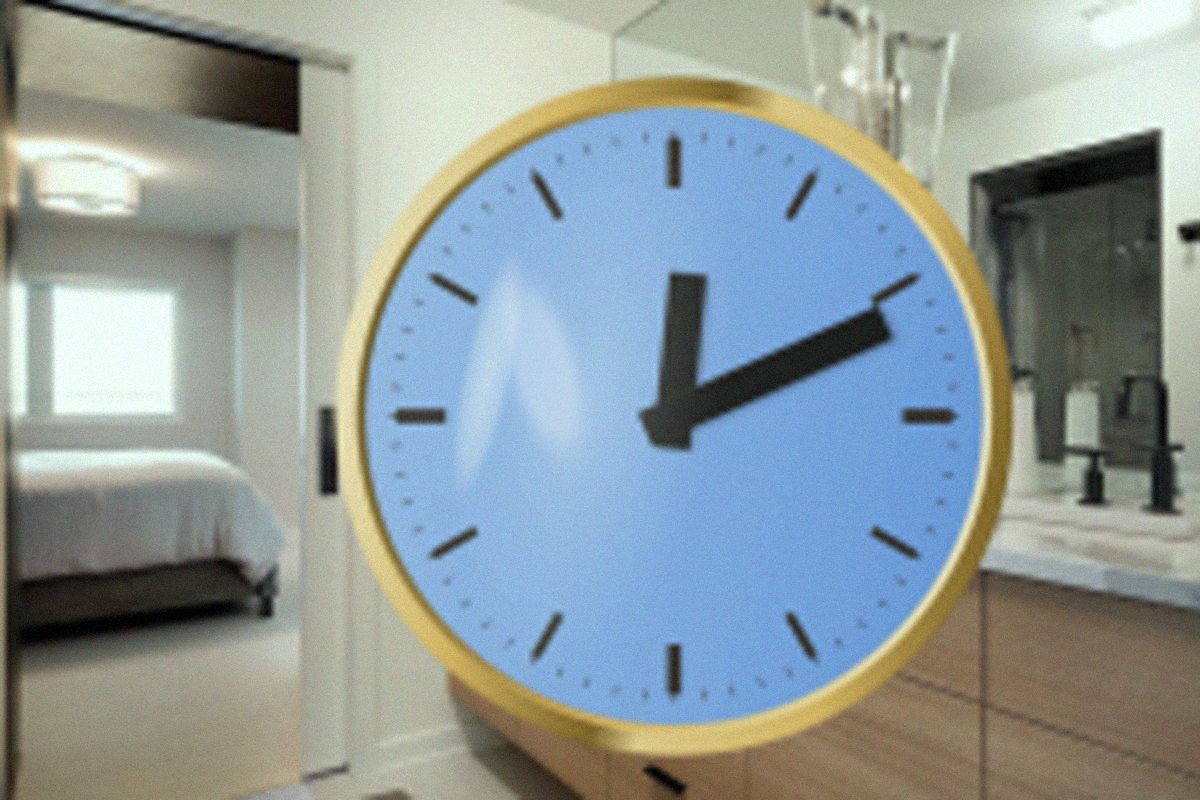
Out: **12:11**
